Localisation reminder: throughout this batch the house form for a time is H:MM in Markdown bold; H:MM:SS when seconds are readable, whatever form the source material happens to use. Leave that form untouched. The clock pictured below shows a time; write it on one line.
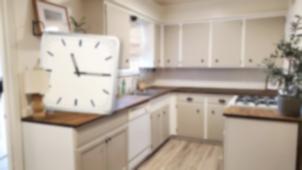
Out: **11:15**
